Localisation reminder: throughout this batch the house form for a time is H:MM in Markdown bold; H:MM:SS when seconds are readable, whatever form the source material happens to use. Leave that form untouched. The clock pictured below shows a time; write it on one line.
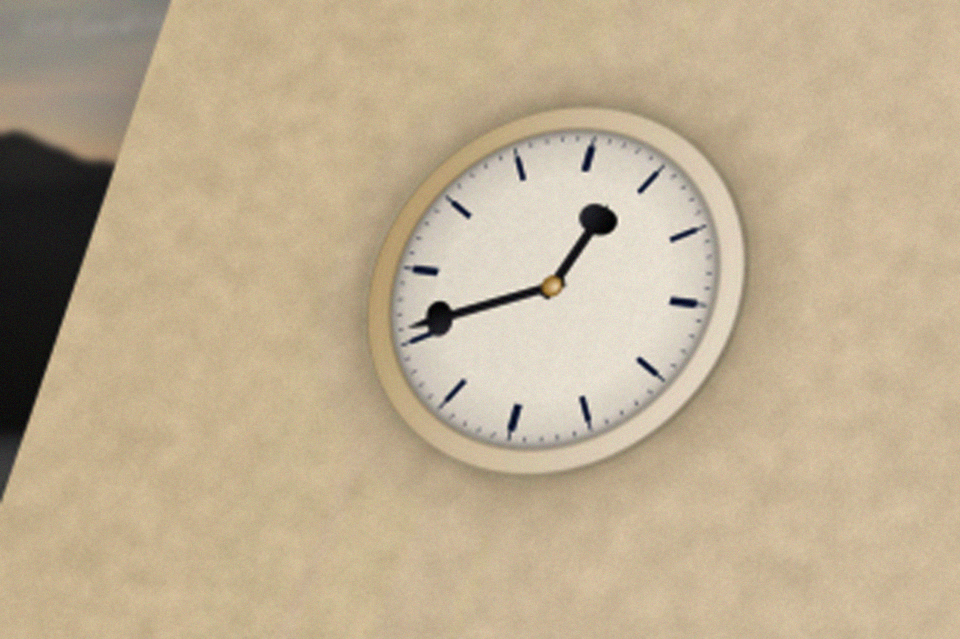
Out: **12:41**
